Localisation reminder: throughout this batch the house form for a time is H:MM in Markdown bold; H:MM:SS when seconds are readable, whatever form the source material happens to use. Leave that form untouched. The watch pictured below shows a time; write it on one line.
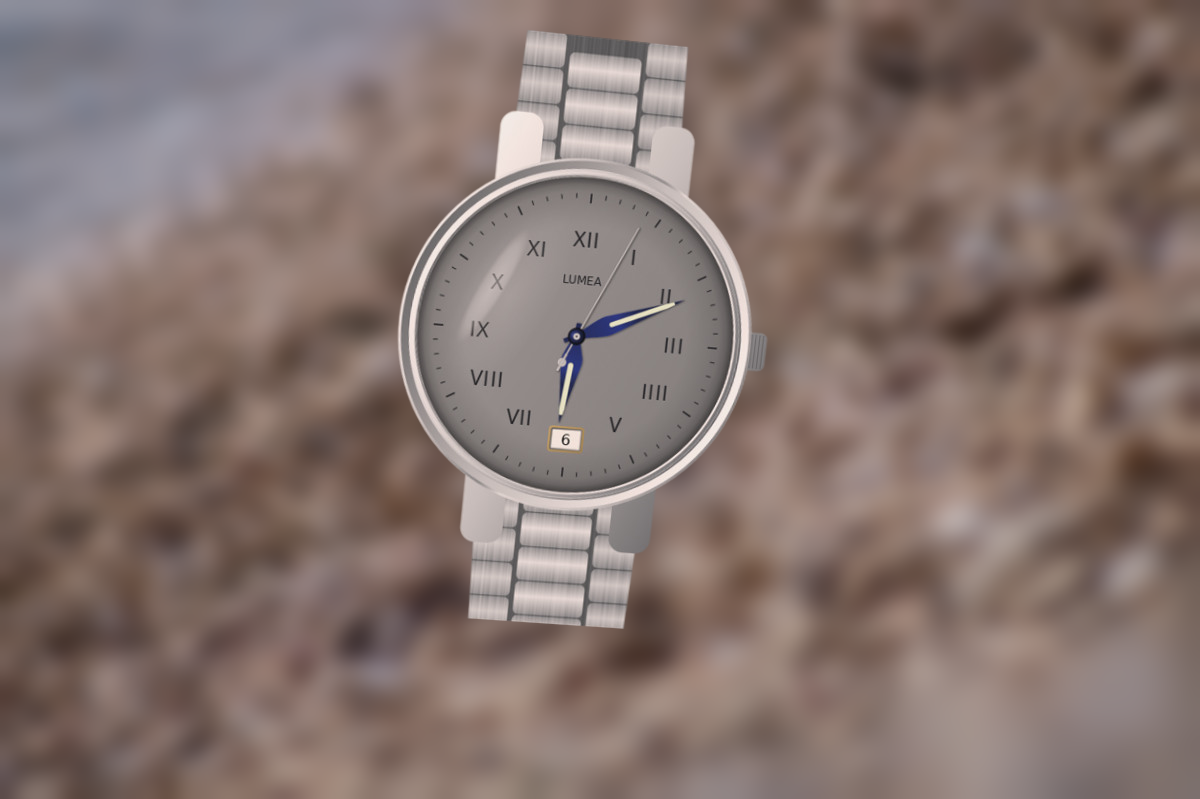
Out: **6:11:04**
